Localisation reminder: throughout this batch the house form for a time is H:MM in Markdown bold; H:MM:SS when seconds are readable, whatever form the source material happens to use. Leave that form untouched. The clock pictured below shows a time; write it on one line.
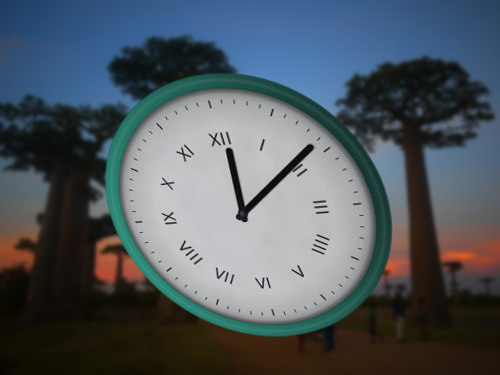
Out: **12:09**
